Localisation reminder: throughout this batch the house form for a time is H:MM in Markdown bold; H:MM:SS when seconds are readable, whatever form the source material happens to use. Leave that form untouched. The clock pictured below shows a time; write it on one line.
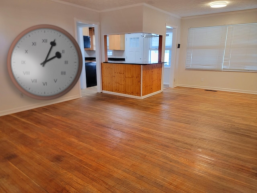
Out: **2:04**
